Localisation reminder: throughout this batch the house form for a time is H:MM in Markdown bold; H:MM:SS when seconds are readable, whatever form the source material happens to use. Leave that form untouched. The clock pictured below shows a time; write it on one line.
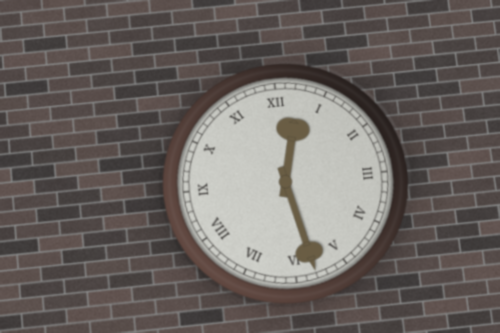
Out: **12:28**
